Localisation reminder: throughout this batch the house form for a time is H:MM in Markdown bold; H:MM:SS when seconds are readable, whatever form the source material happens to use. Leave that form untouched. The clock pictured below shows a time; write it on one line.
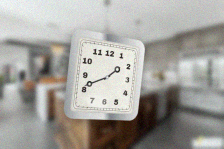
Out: **1:41**
